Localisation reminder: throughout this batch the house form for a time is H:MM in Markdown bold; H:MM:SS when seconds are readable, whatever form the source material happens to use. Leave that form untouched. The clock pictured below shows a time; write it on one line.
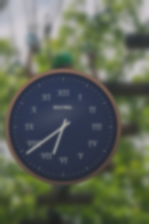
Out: **6:39**
